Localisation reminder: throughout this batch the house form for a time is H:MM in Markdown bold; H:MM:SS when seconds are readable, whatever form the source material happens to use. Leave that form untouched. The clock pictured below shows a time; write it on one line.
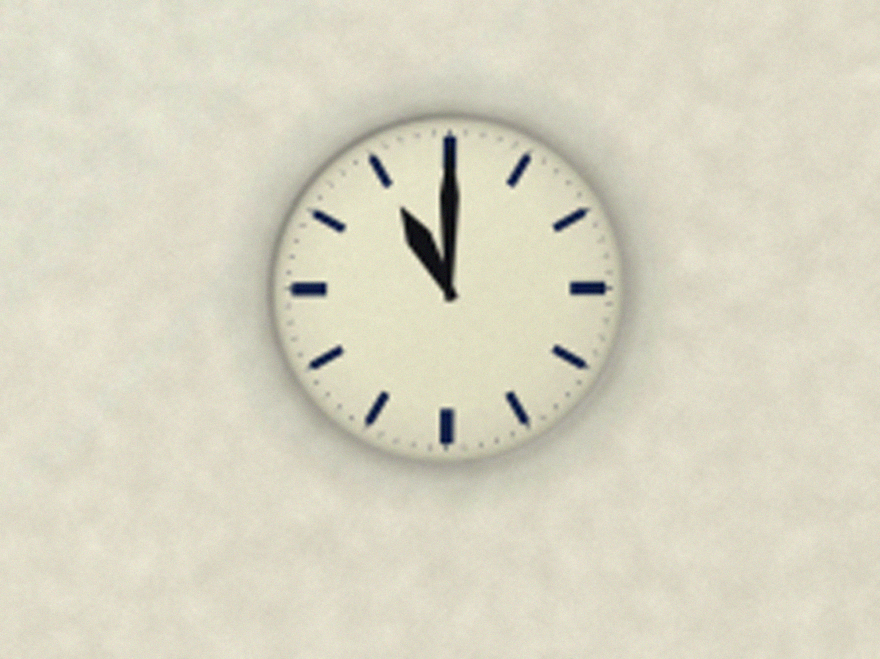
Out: **11:00**
